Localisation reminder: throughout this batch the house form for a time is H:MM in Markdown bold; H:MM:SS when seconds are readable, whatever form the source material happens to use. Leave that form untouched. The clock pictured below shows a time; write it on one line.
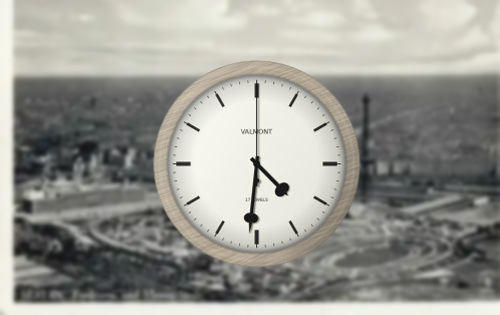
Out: **4:31:00**
